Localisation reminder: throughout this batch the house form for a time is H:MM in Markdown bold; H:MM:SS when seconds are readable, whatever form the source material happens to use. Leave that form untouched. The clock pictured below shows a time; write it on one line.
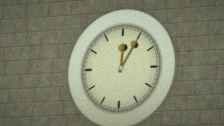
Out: **12:05**
